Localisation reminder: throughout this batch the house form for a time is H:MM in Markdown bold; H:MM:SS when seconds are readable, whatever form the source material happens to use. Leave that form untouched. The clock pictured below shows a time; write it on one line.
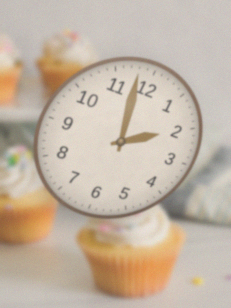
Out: **1:58**
